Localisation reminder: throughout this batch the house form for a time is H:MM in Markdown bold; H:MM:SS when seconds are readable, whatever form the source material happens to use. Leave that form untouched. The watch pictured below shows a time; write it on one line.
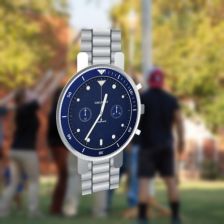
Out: **12:36**
